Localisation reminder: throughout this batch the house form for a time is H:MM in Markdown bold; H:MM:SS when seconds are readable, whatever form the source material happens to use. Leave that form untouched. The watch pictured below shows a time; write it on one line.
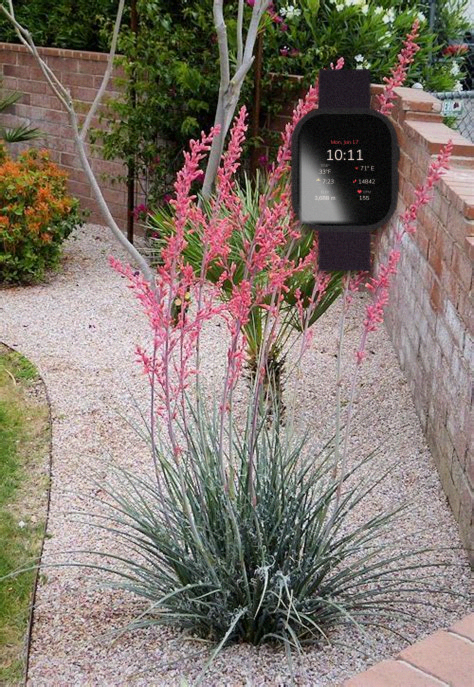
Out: **10:11**
